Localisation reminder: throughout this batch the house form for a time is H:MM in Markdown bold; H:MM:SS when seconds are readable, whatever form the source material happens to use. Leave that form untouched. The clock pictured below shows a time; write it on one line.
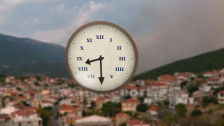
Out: **8:30**
